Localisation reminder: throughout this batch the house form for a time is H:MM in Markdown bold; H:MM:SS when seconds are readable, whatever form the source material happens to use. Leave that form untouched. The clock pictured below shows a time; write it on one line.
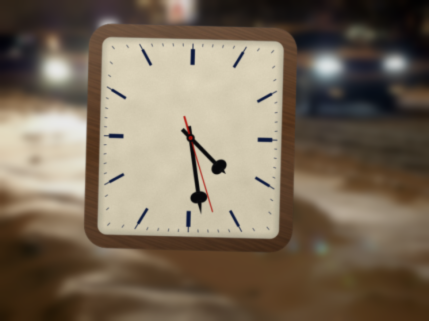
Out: **4:28:27**
